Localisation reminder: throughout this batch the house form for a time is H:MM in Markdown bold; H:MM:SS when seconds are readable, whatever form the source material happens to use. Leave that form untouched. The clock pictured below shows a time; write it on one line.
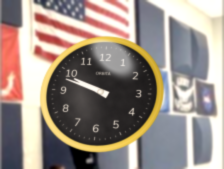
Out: **9:48**
